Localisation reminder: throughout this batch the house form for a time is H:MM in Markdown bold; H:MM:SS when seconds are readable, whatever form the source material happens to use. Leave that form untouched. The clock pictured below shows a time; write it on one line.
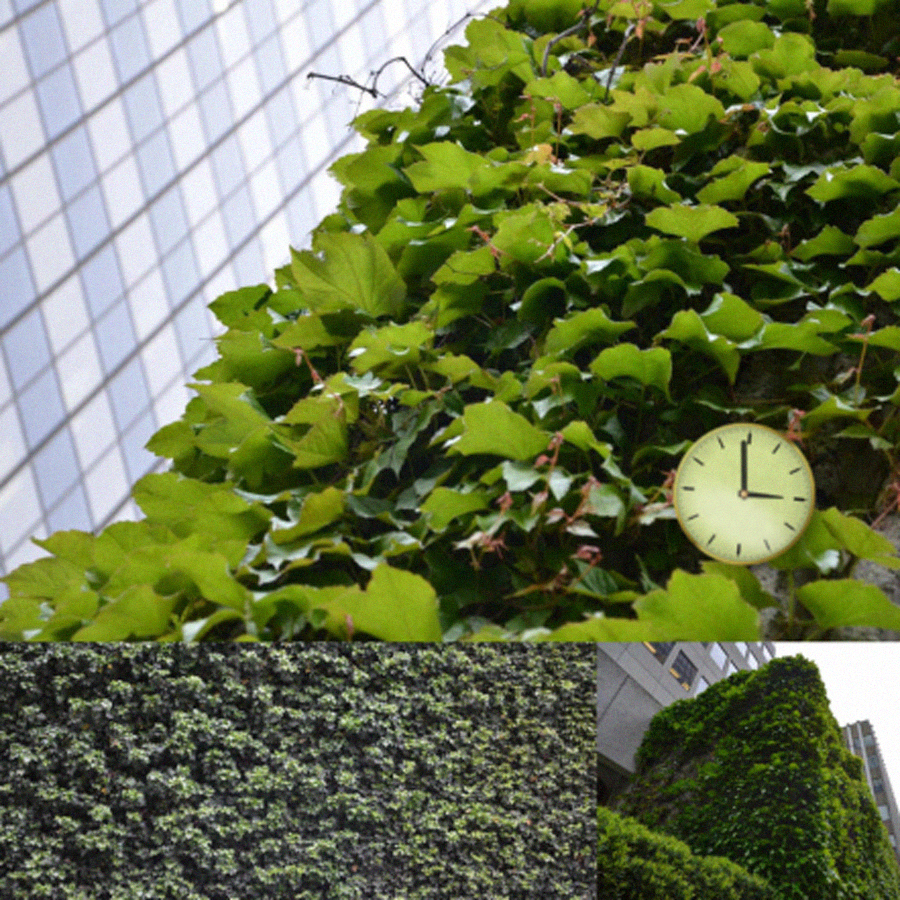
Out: **2:59**
